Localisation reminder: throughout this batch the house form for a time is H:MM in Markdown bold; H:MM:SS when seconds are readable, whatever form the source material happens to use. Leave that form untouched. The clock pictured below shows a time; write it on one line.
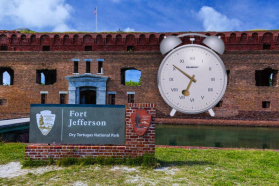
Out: **6:51**
